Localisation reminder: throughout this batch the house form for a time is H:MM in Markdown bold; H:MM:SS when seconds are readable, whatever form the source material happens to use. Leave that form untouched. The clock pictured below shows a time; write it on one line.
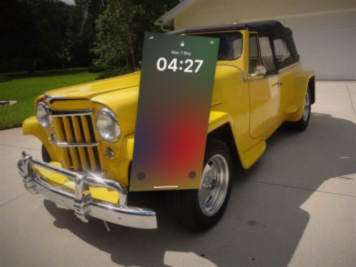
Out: **4:27**
